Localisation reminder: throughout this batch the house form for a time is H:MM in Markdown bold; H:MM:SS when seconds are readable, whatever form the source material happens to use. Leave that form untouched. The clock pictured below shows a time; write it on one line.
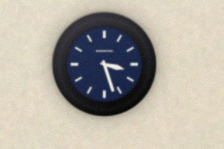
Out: **3:27**
